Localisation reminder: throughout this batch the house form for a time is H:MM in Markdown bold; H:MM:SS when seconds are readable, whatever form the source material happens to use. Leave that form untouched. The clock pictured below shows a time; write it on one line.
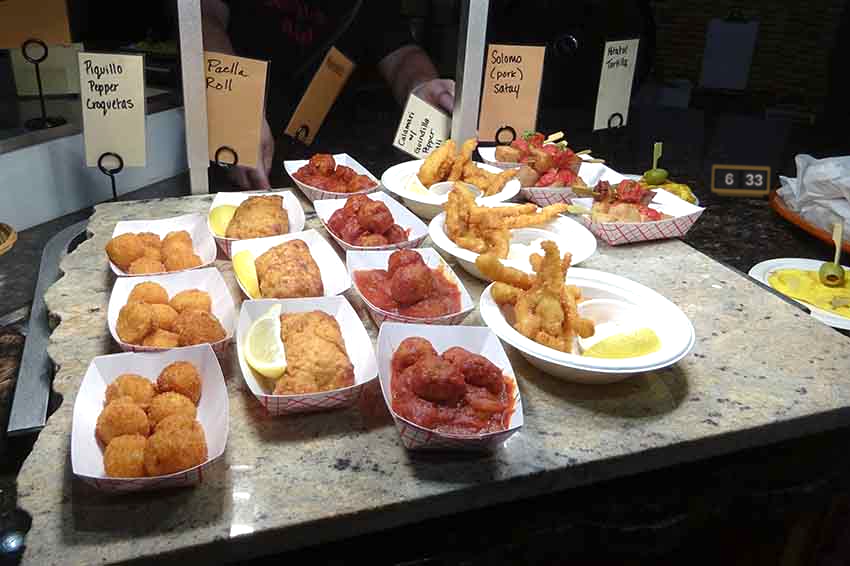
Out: **6:33**
